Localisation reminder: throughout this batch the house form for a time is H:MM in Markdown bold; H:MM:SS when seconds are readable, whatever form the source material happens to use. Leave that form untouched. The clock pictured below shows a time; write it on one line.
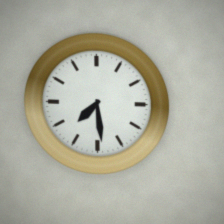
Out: **7:29**
